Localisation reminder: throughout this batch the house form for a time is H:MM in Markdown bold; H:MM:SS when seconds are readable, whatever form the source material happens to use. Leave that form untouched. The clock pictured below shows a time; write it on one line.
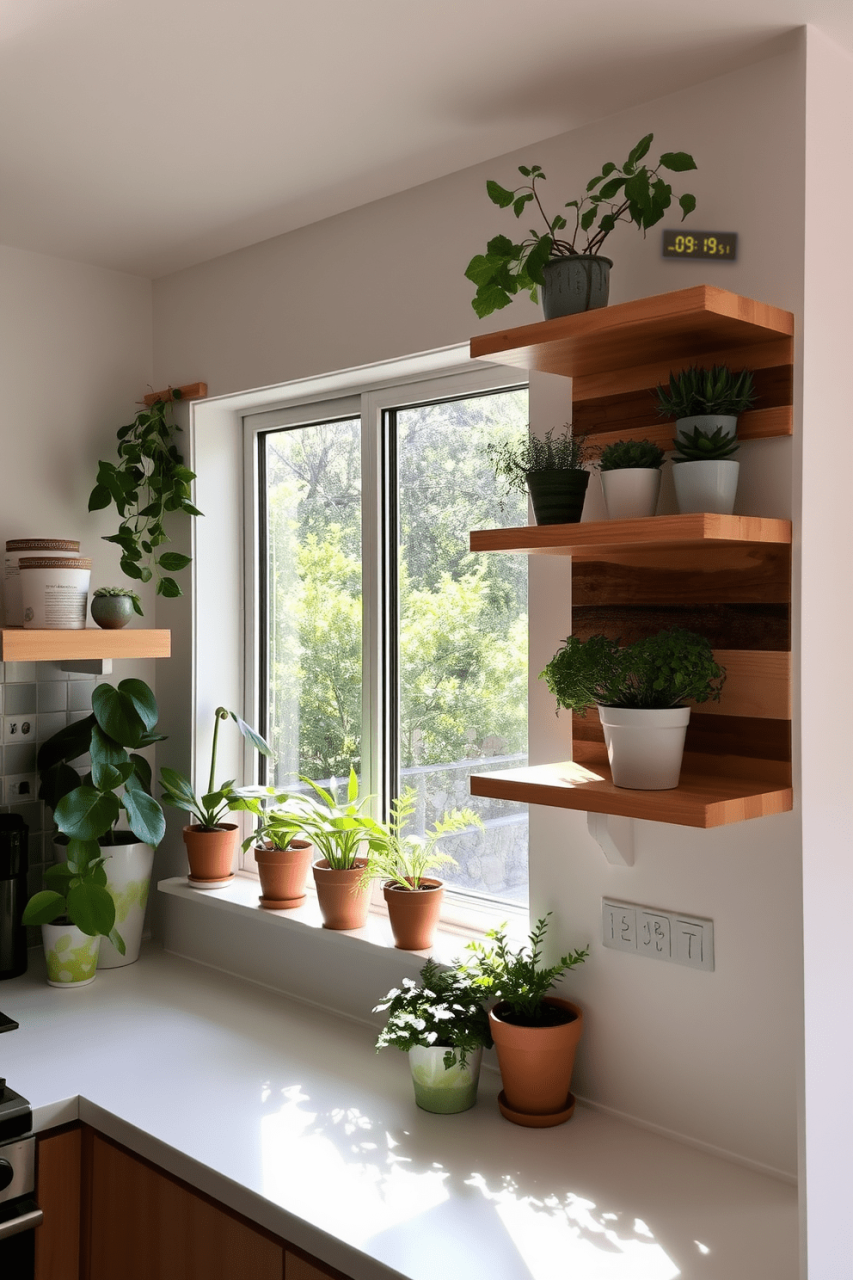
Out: **9:19**
